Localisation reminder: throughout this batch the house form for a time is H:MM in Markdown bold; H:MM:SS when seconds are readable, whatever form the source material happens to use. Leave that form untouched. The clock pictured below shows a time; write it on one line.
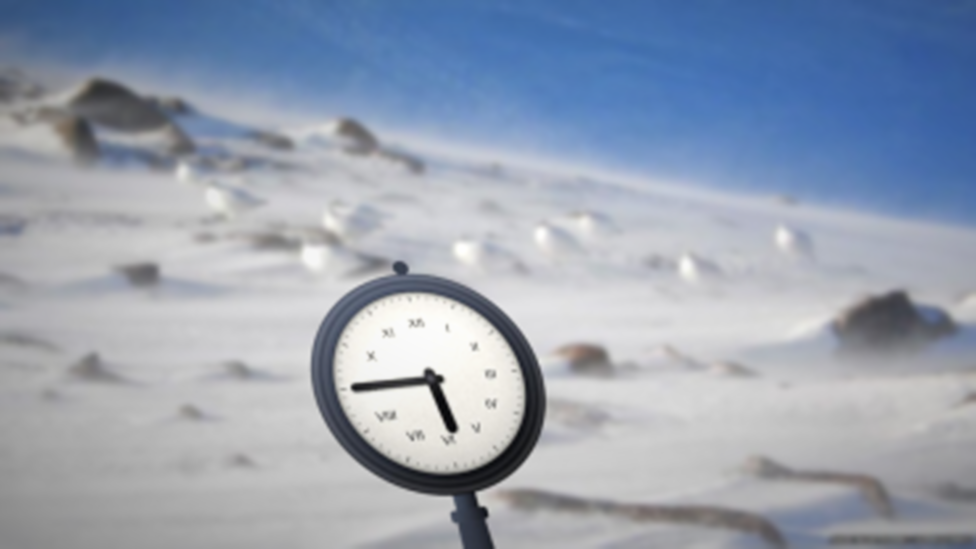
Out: **5:45**
